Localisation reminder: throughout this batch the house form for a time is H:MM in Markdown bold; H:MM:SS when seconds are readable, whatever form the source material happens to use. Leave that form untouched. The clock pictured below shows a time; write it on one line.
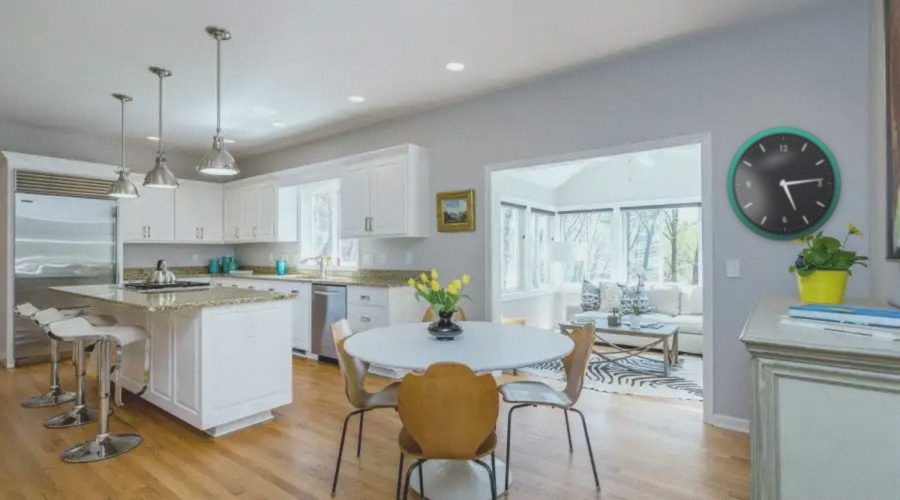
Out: **5:14**
